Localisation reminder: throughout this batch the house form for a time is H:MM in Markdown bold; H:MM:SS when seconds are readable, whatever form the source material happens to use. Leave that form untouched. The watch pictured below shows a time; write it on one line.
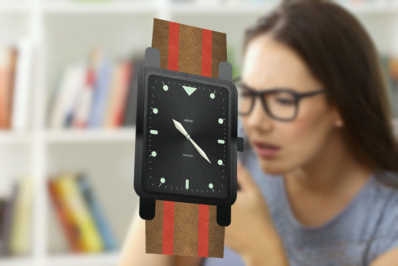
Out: **10:22**
